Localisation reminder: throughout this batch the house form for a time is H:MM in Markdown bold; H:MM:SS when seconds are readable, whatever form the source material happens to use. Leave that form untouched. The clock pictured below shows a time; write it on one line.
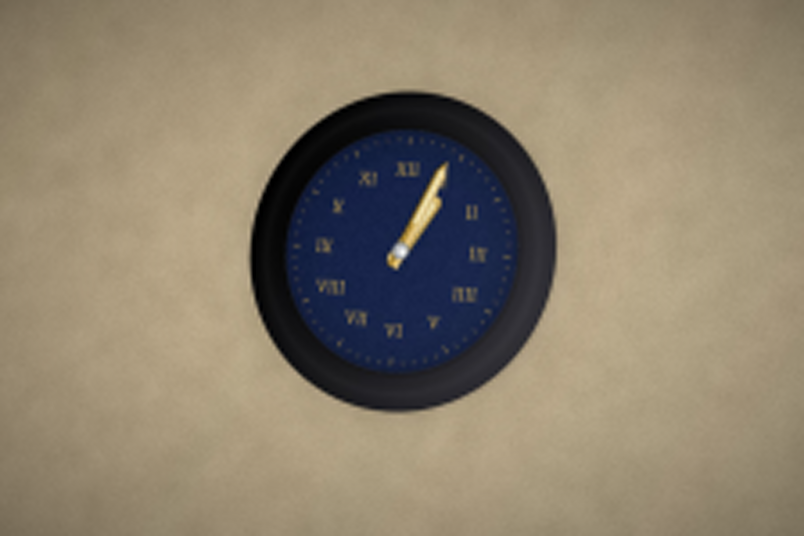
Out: **1:04**
